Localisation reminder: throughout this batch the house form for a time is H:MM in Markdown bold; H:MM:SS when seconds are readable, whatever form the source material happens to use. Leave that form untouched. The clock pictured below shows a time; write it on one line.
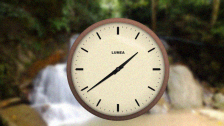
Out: **1:39**
